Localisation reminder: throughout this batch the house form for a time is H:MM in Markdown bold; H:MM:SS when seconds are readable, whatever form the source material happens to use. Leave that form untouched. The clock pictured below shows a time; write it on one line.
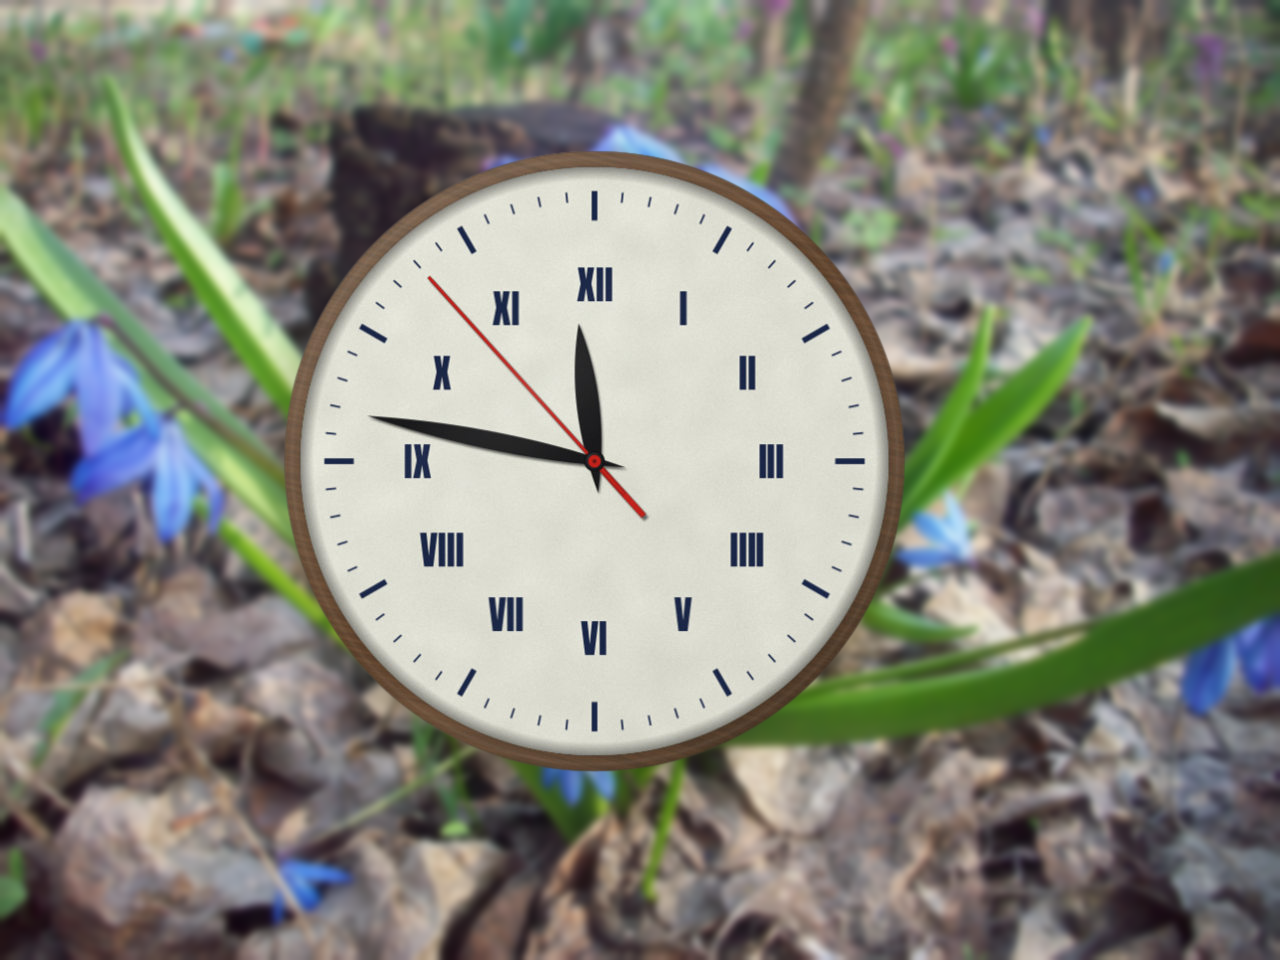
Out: **11:46:53**
